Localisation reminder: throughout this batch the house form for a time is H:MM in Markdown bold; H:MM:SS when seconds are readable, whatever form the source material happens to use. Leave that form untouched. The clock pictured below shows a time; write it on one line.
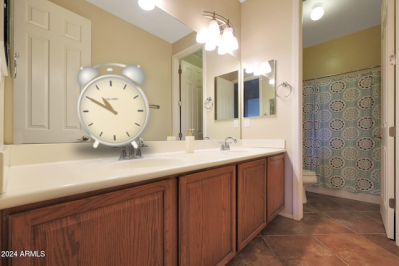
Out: **10:50**
